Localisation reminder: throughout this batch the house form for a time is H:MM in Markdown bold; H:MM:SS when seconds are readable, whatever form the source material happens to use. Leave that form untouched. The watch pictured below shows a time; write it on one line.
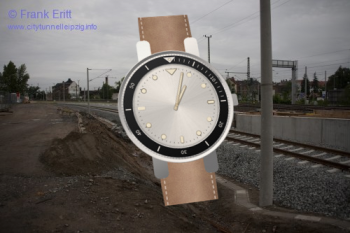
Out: **1:03**
